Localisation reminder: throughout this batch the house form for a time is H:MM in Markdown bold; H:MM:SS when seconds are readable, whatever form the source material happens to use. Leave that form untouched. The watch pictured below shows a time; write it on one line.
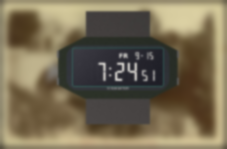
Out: **7:24**
